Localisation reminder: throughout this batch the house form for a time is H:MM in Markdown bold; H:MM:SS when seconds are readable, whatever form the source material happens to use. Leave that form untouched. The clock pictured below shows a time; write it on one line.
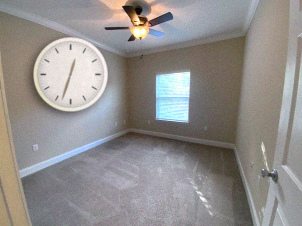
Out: **12:33**
